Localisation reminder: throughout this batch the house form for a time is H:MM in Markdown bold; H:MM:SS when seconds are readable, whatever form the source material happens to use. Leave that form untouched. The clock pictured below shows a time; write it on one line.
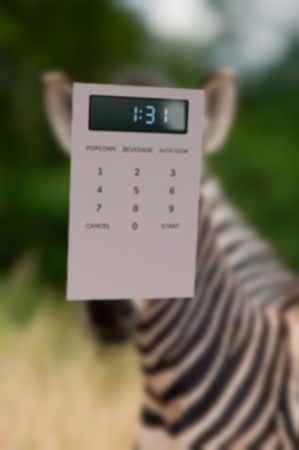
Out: **1:31**
